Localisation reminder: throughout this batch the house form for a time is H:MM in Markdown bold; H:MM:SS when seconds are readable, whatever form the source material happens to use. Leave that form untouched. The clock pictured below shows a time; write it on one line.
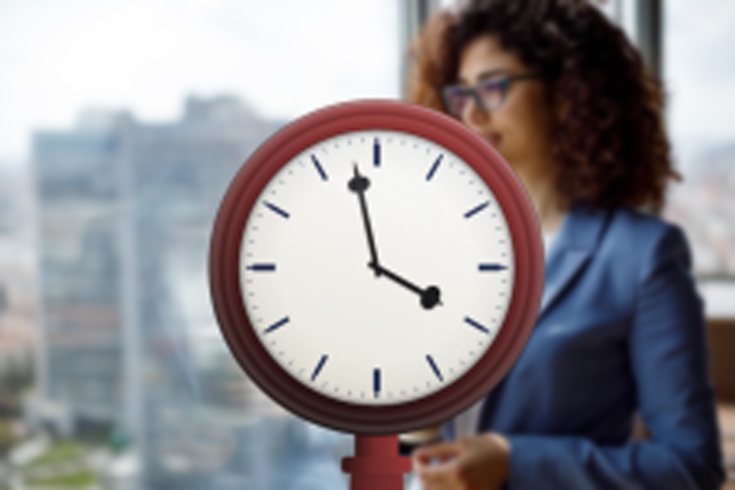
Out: **3:58**
